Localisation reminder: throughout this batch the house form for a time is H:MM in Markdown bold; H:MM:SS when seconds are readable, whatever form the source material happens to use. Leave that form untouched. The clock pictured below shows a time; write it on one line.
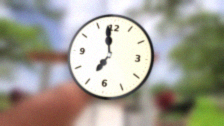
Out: **6:58**
